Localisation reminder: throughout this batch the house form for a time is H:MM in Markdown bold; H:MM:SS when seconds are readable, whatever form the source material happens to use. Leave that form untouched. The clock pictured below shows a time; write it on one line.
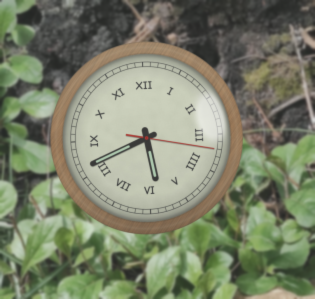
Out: **5:41:17**
